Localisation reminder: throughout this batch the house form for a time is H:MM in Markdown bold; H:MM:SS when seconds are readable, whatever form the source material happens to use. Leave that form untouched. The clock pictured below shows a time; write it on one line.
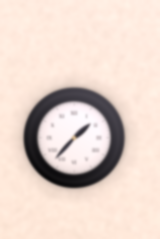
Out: **1:37**
